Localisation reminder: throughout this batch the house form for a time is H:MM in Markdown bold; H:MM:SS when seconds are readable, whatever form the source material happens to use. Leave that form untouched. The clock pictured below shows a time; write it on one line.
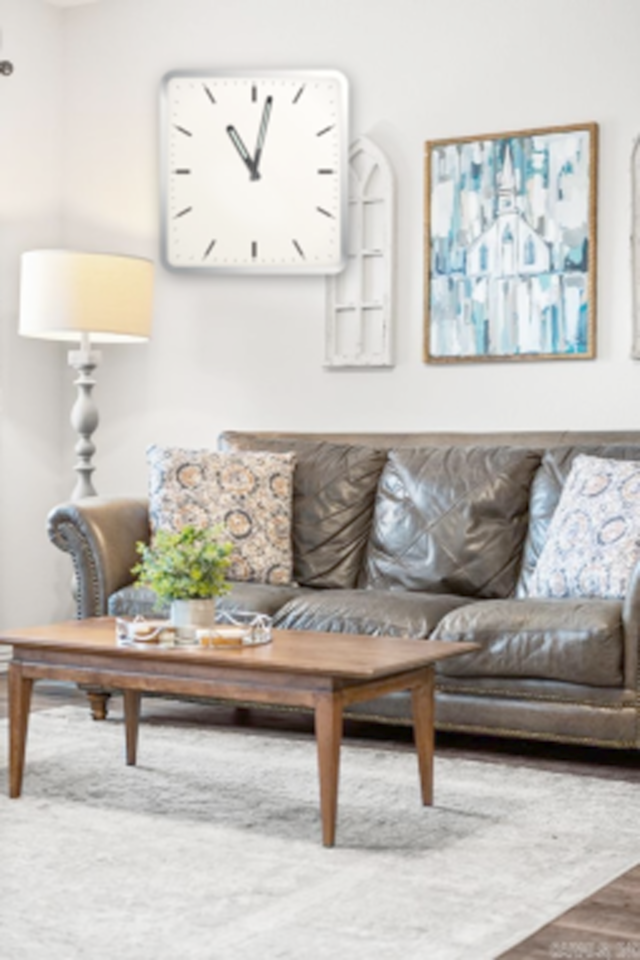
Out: **11:02**
